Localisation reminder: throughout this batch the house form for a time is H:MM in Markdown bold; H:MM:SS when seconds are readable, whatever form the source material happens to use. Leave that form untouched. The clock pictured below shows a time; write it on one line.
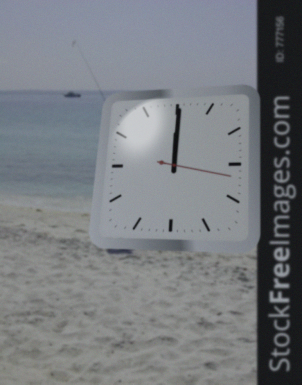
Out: **12:00:17**
